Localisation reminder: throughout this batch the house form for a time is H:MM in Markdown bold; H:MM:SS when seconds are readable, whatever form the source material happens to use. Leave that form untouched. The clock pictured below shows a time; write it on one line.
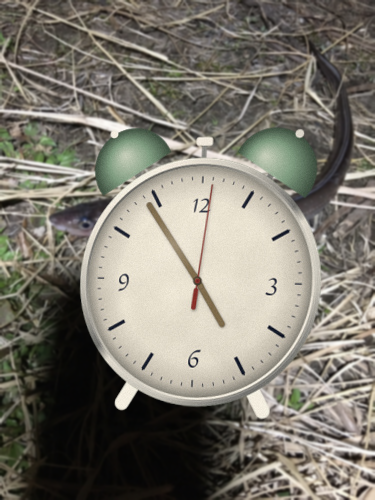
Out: **4:54:01**
